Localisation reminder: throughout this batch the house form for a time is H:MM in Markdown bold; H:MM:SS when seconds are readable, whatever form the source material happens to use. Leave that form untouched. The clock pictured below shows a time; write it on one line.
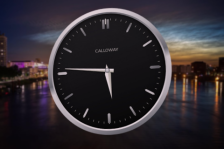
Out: **5:46**
